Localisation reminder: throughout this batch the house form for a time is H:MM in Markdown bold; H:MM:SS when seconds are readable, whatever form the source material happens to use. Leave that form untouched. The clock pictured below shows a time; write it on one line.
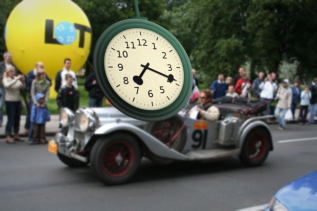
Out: **7:19**
